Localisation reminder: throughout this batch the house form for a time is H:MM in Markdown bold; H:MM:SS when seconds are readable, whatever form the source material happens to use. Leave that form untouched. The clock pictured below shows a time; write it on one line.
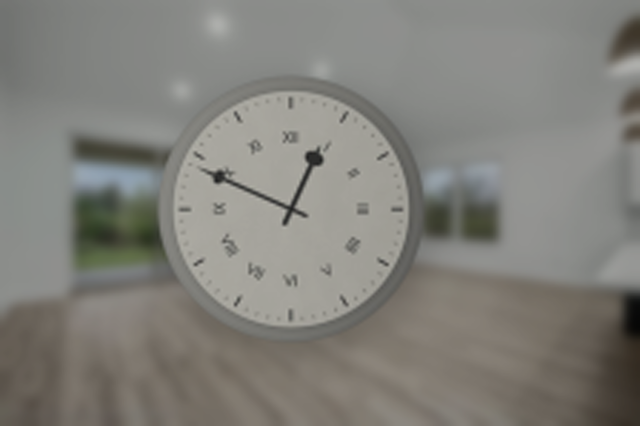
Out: **12:49**
